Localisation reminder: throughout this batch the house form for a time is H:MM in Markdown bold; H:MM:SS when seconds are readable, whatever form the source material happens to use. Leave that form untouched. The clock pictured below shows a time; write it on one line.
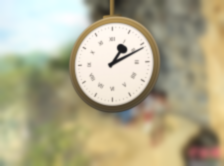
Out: **1:11**
